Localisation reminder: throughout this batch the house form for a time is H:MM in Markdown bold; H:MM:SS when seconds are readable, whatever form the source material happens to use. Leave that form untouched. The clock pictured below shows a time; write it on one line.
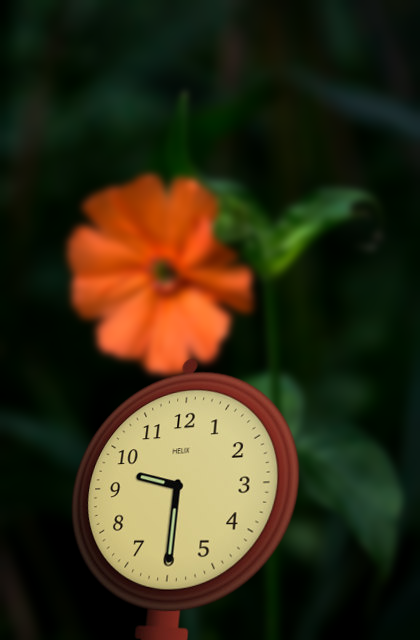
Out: **9:30**
